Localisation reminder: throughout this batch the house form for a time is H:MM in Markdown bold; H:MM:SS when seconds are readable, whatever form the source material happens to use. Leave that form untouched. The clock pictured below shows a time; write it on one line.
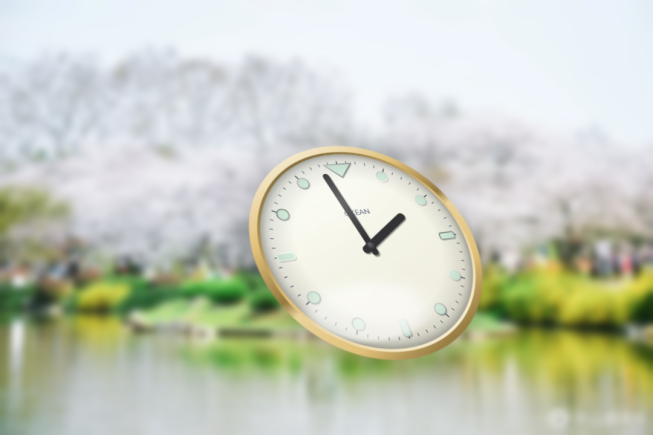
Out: **1:58**
